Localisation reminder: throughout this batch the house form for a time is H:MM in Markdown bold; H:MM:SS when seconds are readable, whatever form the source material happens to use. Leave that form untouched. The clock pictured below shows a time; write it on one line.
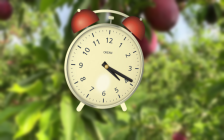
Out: **4:19**
